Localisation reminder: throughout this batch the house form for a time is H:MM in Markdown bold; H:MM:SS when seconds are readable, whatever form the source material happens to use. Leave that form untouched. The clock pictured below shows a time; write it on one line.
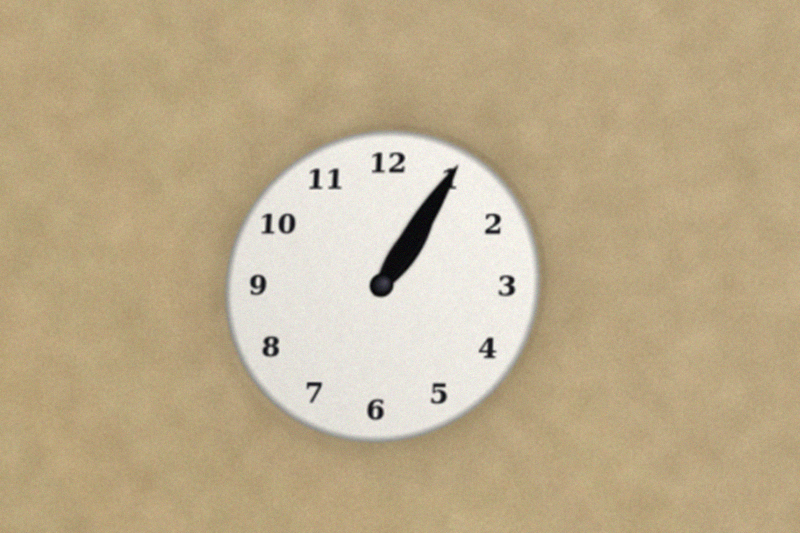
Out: **1:05**
